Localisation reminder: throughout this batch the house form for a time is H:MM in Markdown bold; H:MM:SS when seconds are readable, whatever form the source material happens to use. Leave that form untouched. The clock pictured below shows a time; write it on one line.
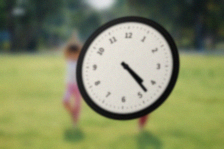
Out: **4:23**
